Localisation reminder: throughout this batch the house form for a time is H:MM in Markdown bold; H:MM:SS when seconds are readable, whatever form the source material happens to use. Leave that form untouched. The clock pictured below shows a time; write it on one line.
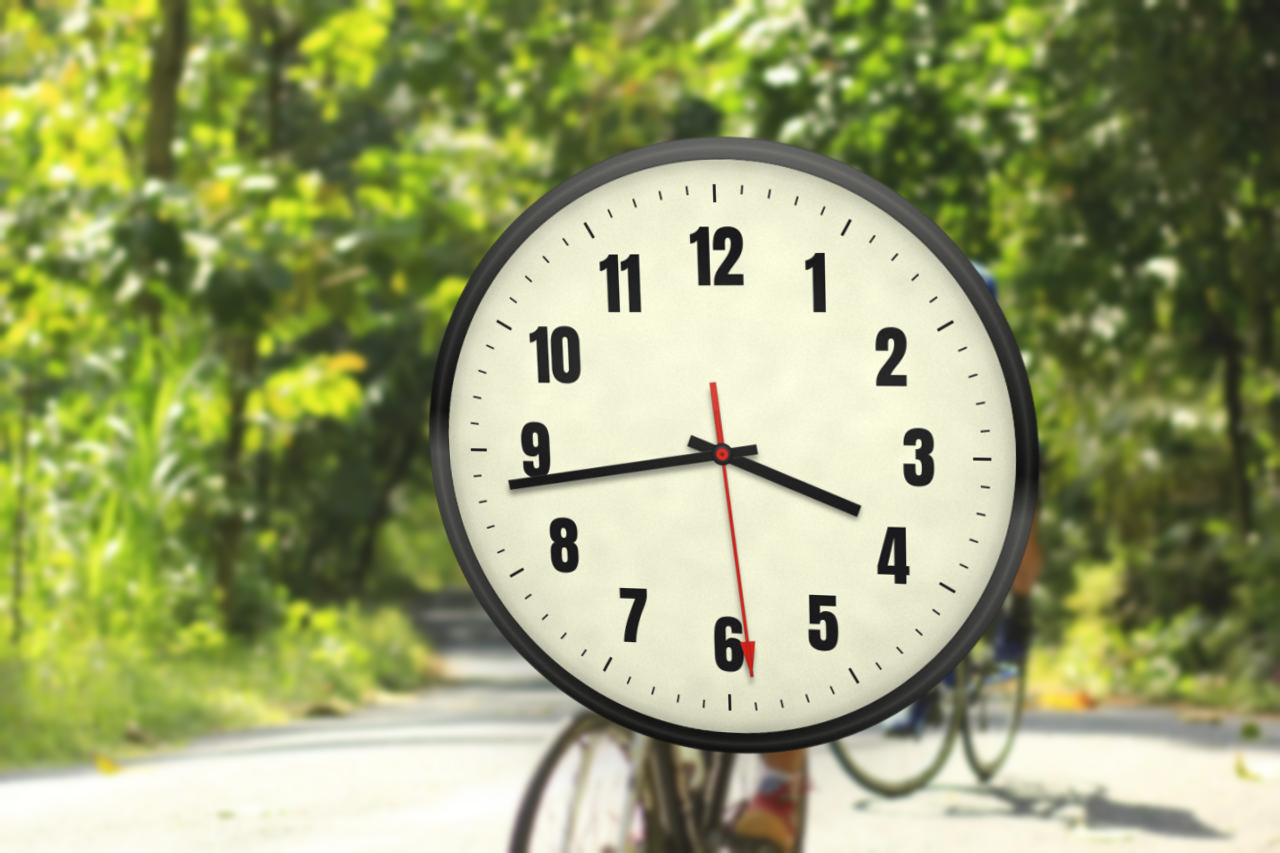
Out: **3:43:29**
